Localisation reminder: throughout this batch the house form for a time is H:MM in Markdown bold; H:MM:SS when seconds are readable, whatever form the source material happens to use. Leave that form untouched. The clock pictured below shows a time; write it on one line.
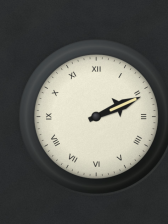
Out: **2:11**
